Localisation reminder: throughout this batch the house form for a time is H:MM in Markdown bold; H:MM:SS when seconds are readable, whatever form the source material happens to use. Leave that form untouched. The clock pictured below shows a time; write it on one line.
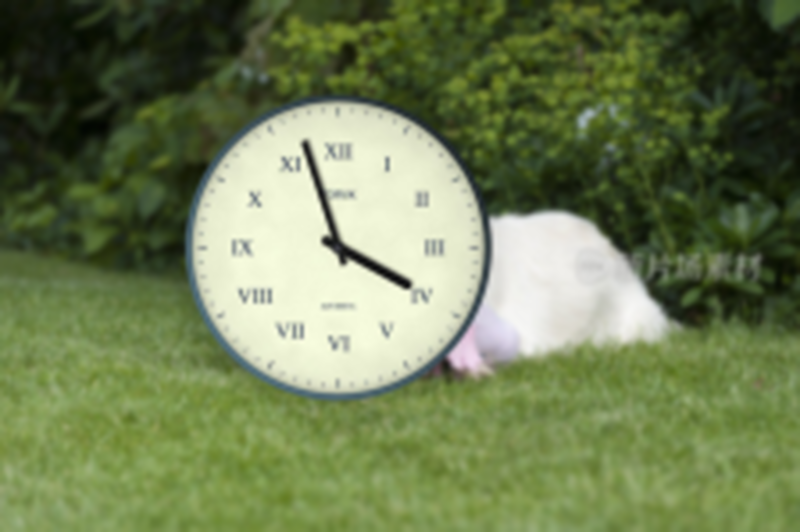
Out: **3:57**
